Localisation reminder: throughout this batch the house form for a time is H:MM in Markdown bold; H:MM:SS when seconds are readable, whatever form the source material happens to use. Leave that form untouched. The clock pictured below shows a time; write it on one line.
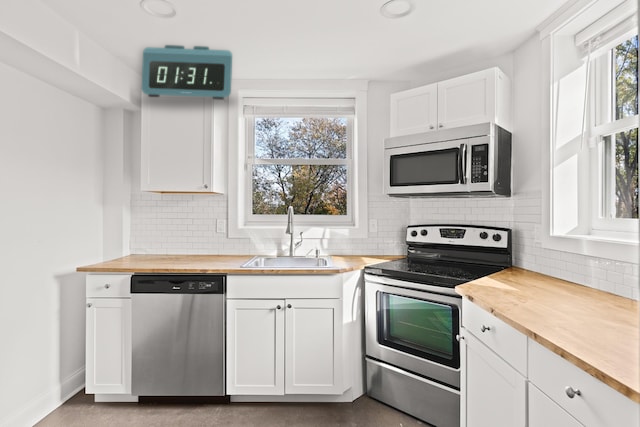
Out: **1:31**
